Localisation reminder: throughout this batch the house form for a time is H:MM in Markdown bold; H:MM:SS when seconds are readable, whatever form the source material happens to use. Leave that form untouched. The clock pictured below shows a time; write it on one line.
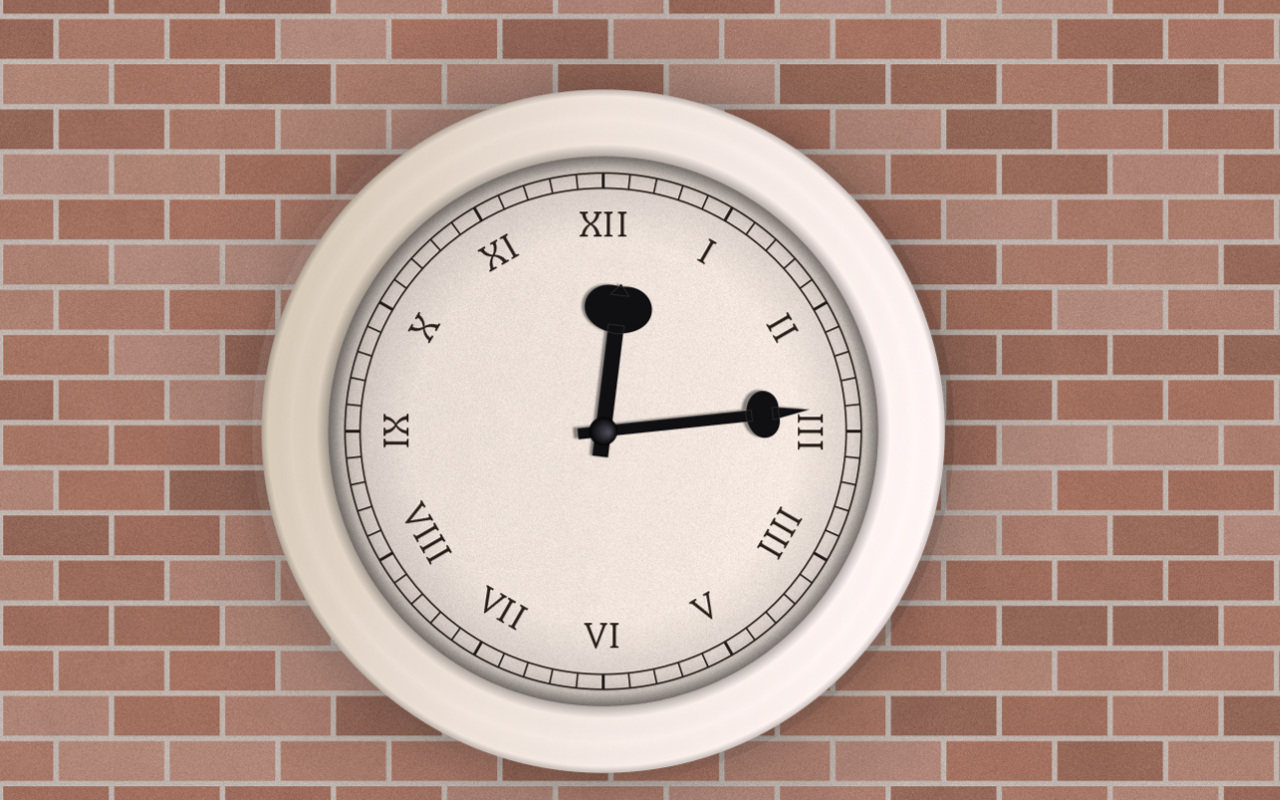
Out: **12:14**
